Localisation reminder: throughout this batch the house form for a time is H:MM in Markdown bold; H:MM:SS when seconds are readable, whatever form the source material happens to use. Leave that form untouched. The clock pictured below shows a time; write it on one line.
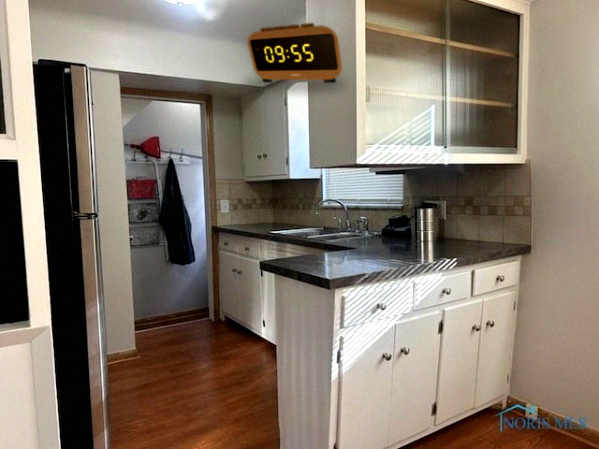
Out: **9:55**
